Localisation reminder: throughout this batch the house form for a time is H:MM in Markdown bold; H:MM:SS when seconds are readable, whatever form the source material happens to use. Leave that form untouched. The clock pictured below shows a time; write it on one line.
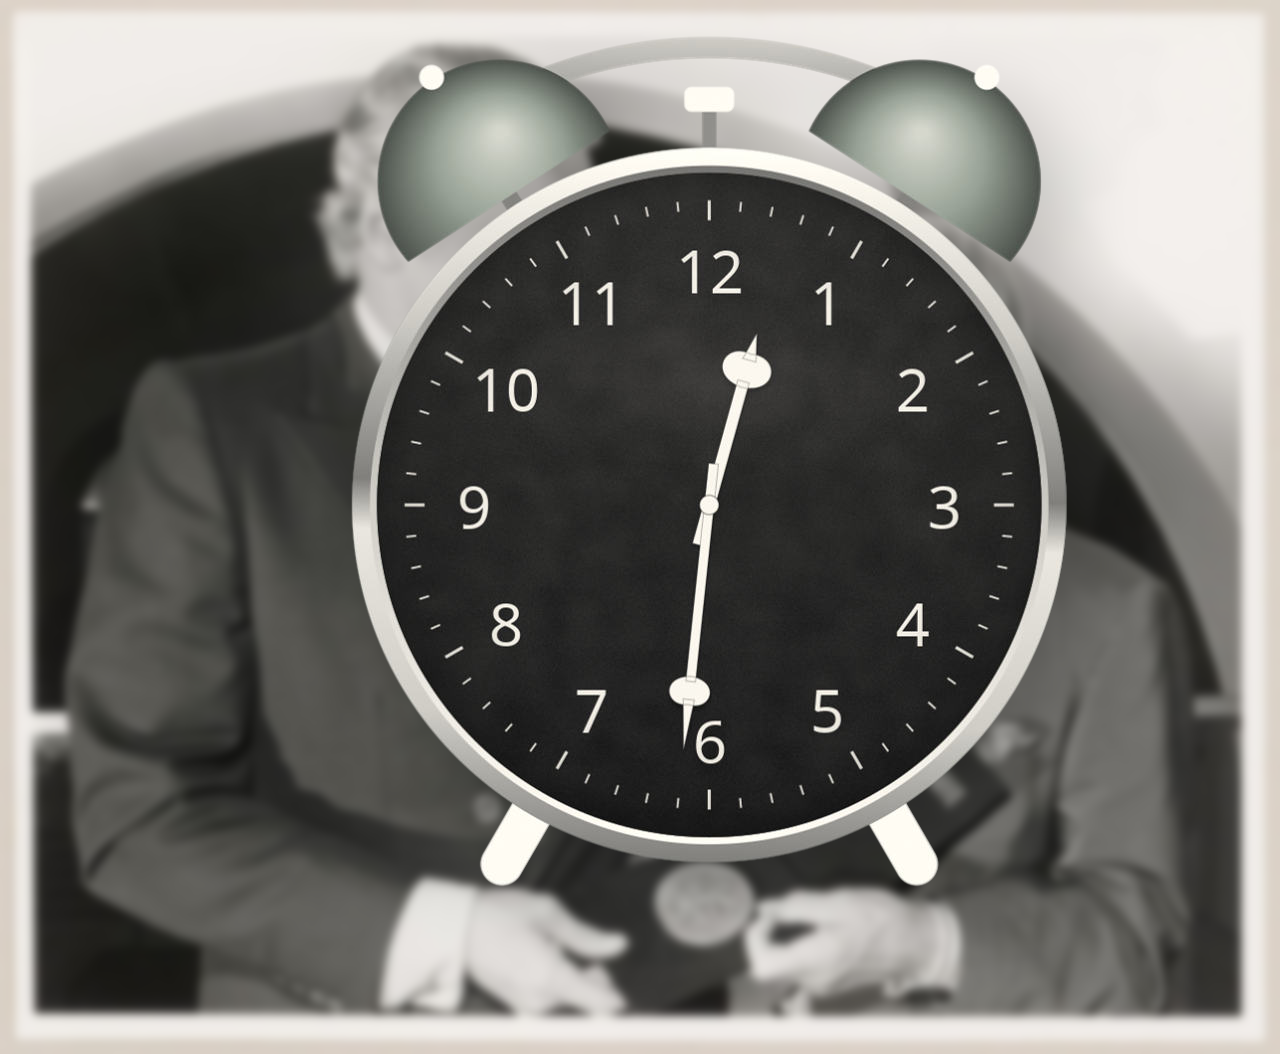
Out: **12:31**
